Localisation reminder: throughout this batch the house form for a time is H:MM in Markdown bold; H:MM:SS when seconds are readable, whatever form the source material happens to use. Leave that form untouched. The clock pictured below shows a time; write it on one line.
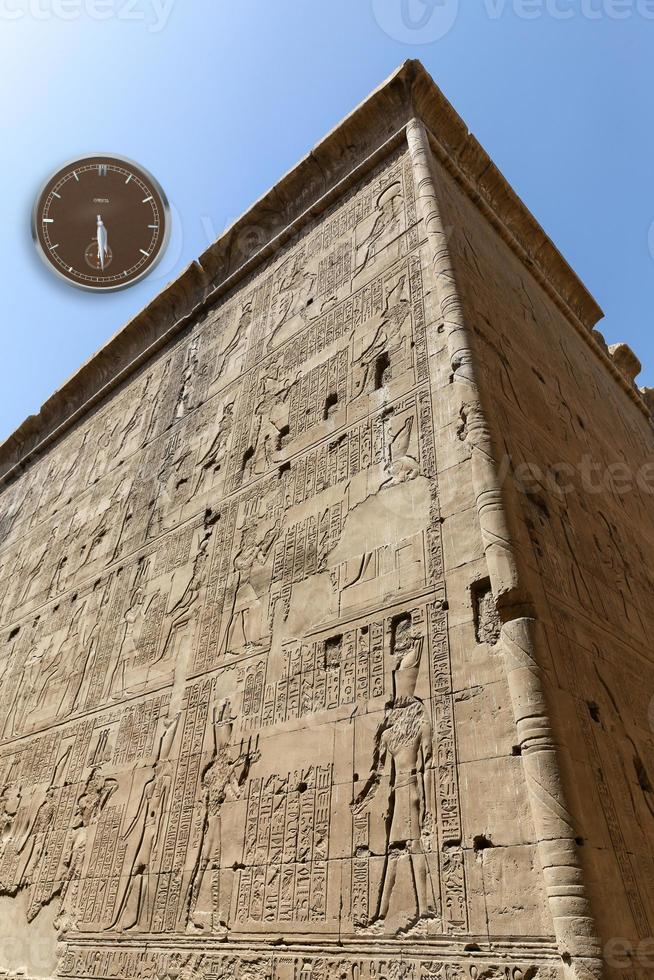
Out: **5:29**
